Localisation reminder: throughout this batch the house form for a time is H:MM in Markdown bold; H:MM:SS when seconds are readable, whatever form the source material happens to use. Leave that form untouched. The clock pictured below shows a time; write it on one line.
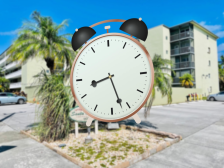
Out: **8:27**
